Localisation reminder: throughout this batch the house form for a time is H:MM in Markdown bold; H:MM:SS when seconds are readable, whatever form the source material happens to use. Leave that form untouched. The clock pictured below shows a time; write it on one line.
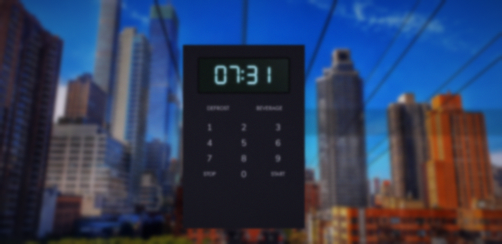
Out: **7:31**
